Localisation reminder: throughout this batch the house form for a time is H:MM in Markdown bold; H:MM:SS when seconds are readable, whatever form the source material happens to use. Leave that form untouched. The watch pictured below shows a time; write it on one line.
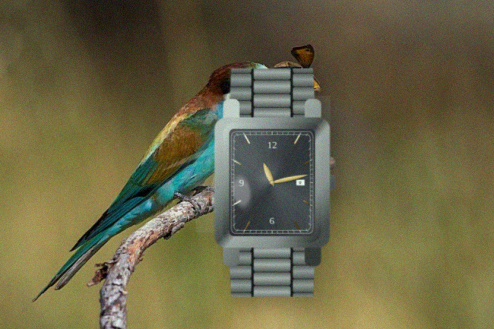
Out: **11:13**
